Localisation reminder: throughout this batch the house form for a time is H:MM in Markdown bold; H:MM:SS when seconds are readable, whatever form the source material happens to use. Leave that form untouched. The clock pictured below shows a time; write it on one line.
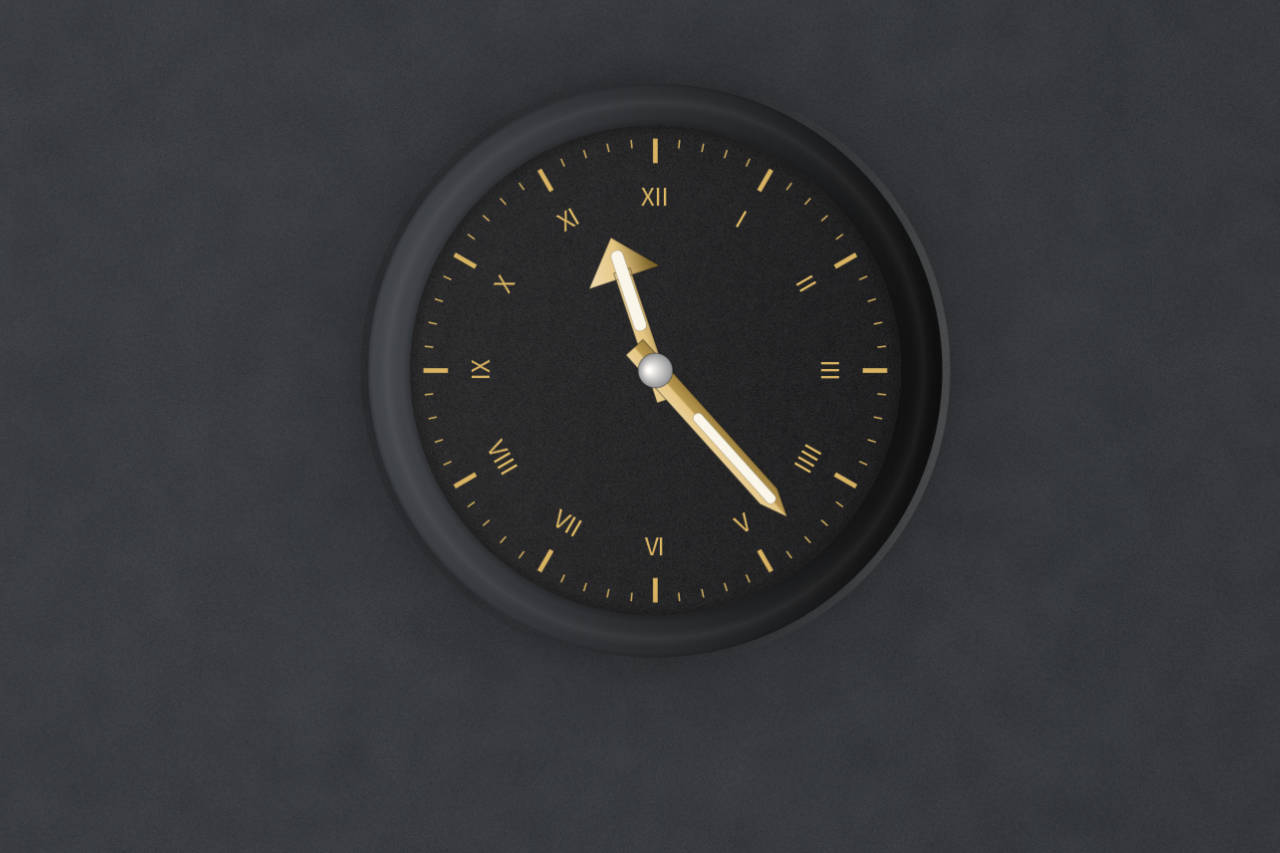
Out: **11:23**
